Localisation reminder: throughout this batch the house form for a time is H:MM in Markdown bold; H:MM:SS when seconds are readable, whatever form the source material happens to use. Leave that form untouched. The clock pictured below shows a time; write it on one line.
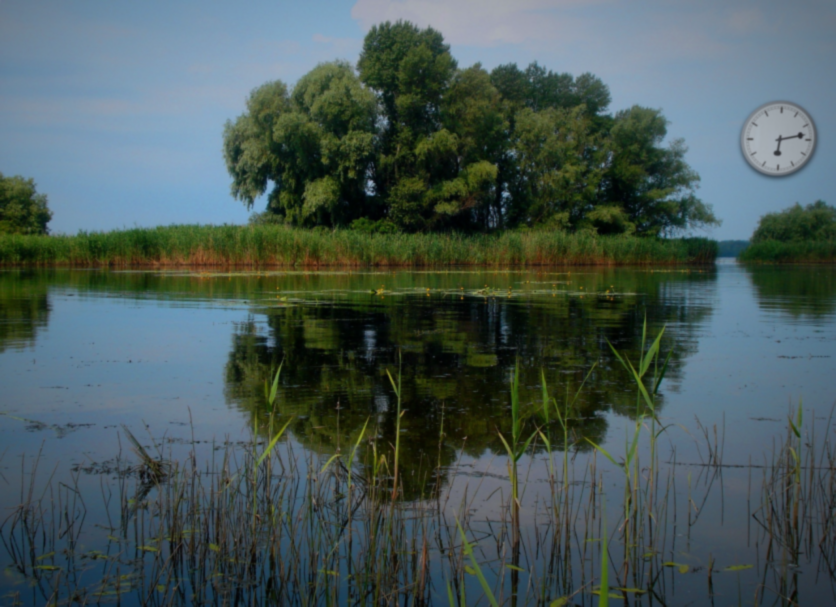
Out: **6:13**
